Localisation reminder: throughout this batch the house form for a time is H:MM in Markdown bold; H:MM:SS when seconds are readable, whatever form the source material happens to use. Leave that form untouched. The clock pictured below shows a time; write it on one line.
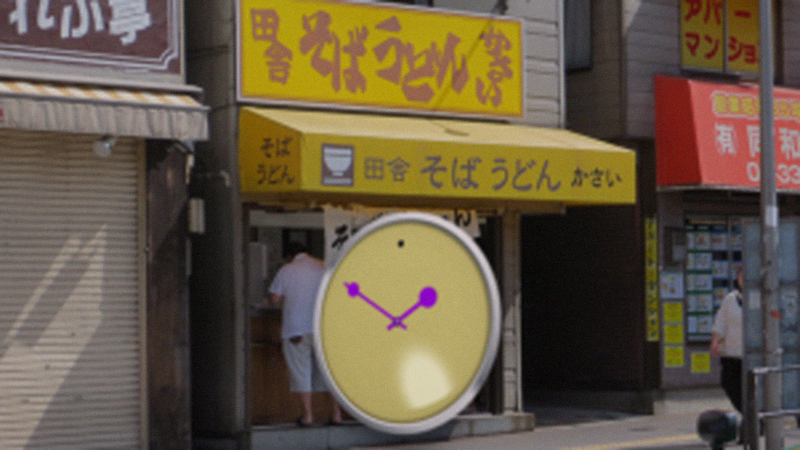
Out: **1:50**
